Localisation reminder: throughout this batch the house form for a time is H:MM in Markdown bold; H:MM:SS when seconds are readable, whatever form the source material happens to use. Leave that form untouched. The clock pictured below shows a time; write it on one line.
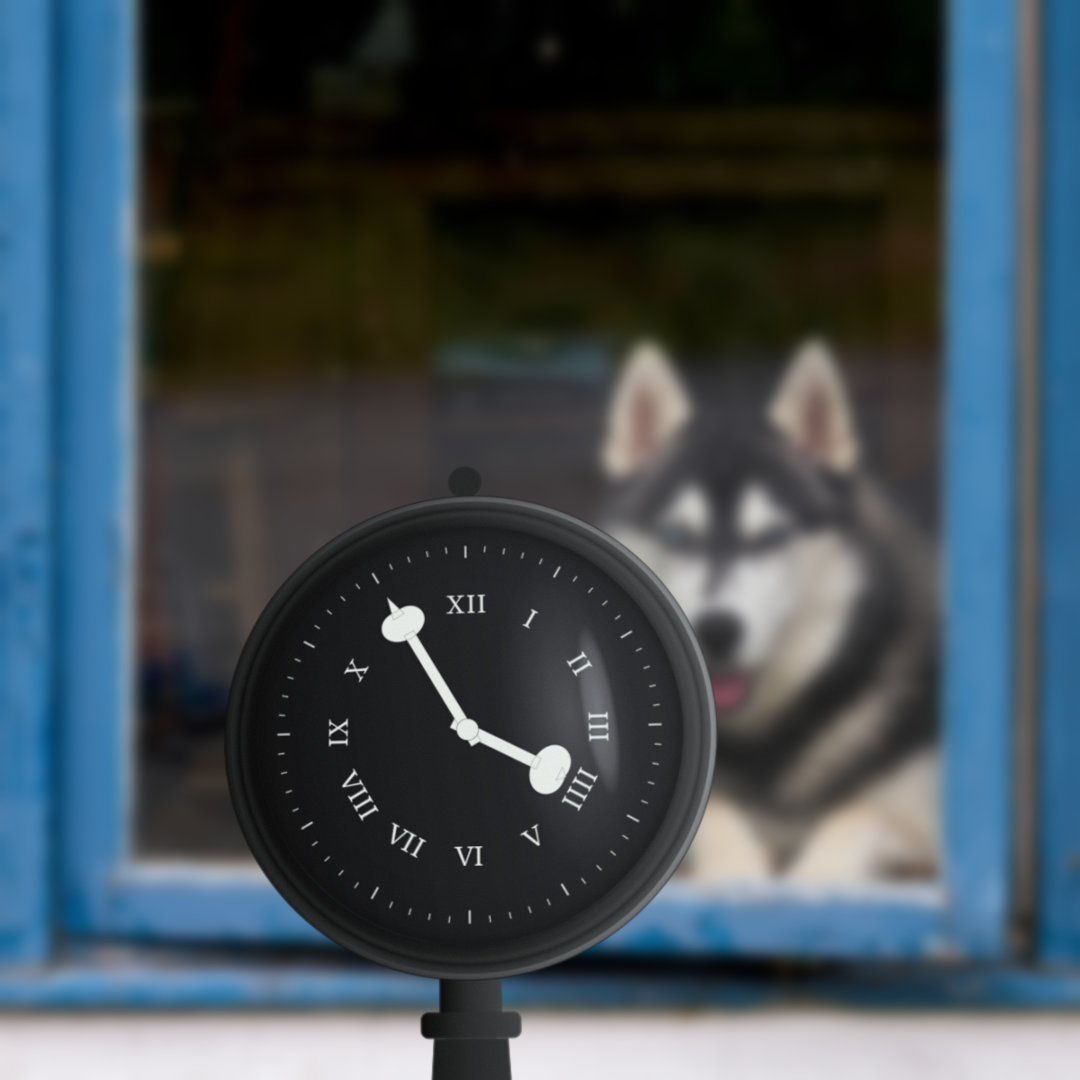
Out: **3:55**
